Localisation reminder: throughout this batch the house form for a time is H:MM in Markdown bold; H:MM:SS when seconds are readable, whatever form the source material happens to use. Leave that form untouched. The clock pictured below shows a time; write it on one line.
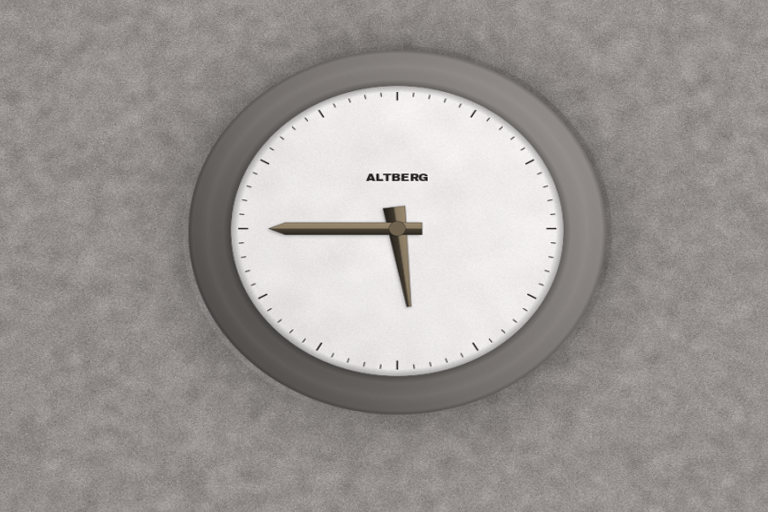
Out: **5:45**
